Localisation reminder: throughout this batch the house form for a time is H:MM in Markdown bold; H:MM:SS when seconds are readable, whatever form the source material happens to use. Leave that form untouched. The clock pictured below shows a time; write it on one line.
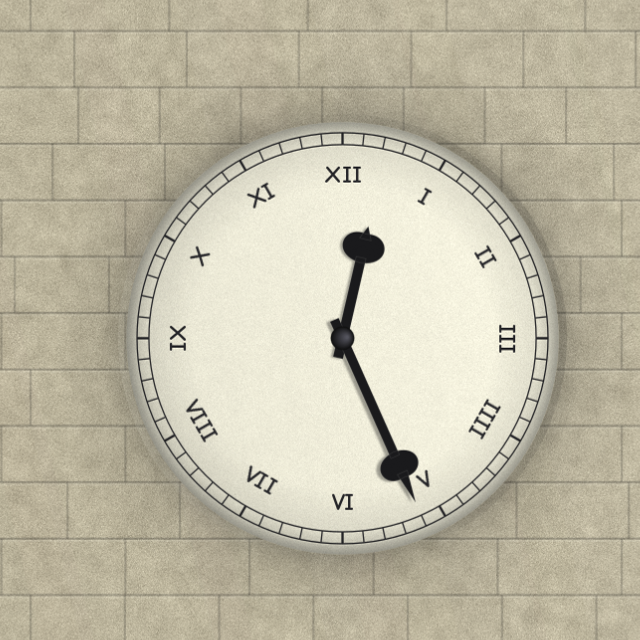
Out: **12:26**
